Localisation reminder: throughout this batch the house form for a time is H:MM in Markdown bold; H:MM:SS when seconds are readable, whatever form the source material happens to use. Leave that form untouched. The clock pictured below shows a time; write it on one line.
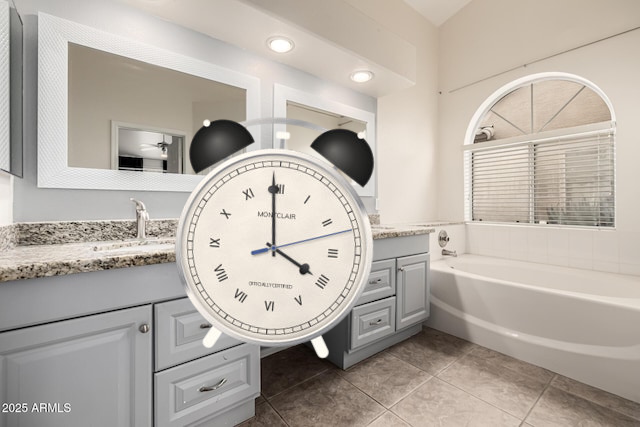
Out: **3:59:12**
